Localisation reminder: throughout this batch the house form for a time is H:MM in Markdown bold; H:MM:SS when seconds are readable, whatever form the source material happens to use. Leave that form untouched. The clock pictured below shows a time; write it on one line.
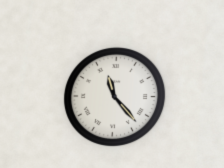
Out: **11:23**
